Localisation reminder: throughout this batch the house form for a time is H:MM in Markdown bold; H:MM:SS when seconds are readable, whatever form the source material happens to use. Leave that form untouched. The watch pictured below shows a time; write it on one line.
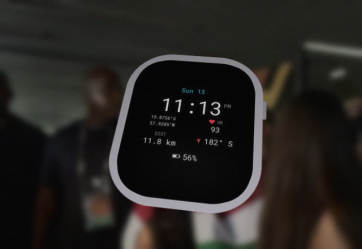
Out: **11:13**
